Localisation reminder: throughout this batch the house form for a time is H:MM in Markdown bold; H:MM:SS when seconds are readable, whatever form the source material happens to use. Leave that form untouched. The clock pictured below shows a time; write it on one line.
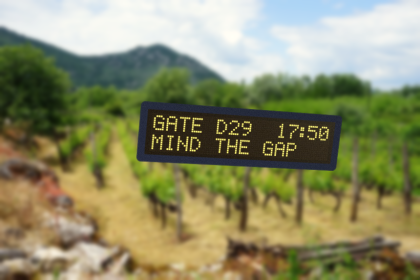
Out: **17:50**
